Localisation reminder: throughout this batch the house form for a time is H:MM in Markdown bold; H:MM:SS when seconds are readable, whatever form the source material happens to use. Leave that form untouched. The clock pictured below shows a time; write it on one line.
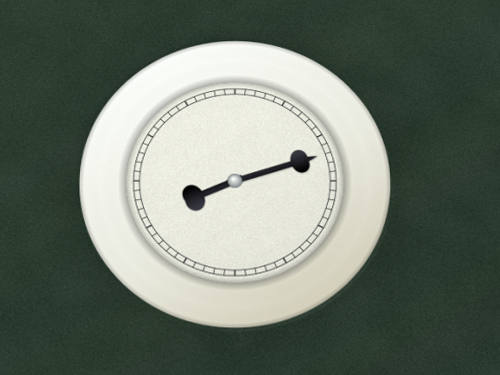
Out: **8:12**
